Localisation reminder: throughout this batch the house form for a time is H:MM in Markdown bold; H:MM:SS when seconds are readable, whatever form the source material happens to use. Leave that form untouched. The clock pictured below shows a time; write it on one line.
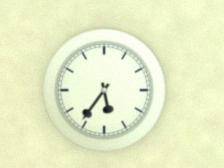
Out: **5:36**
